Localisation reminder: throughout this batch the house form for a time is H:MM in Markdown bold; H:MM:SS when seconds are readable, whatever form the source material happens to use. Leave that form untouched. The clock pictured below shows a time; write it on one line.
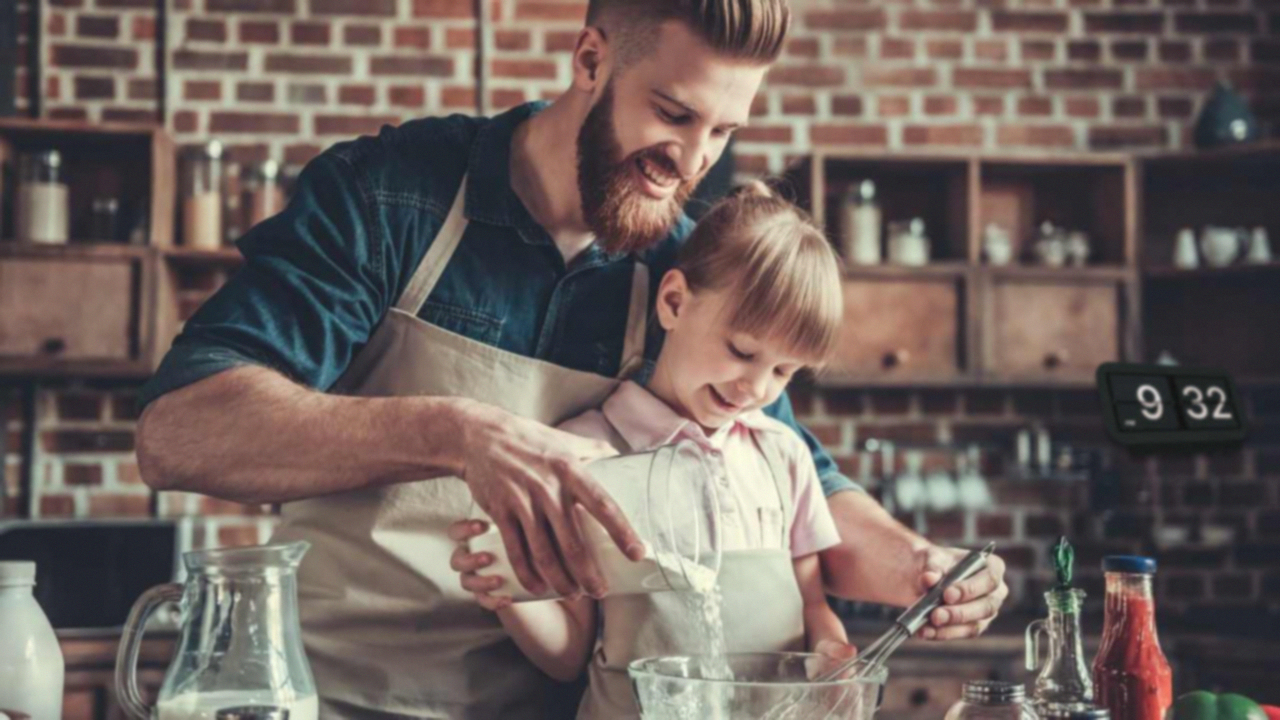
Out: **9:32**
